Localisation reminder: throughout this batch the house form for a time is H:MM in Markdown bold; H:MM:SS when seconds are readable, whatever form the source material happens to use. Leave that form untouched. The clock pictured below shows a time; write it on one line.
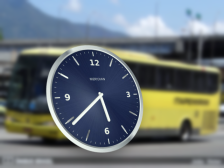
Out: **5:39**
